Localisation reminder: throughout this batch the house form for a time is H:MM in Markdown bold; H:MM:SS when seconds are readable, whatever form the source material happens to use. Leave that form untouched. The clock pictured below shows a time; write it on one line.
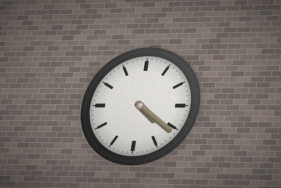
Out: **4:21**
